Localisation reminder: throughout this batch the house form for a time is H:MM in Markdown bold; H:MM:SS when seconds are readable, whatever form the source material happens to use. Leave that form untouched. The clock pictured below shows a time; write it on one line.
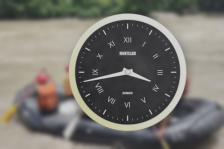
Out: **3:43**
